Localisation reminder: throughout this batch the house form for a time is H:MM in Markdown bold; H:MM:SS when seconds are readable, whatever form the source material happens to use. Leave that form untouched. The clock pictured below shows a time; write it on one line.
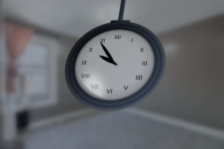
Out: **9:54**
